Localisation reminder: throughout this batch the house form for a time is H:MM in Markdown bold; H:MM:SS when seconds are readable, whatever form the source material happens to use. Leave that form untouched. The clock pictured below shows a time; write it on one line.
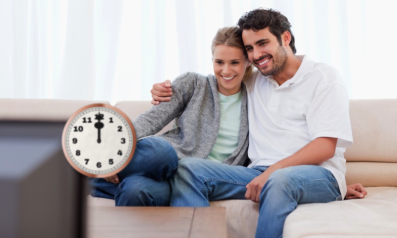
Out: **12:00**
